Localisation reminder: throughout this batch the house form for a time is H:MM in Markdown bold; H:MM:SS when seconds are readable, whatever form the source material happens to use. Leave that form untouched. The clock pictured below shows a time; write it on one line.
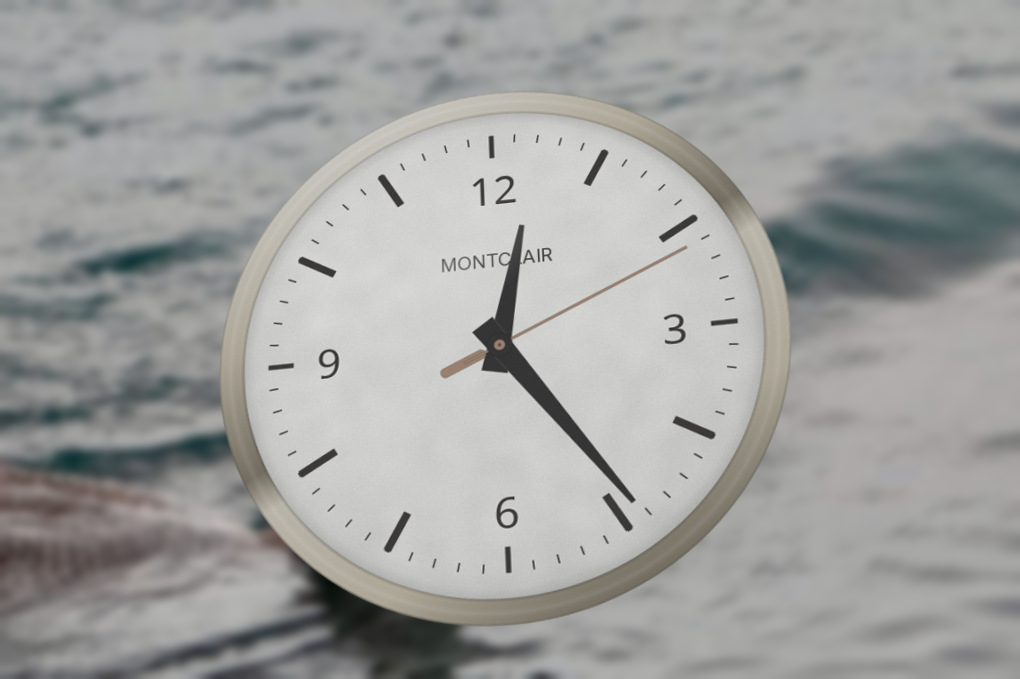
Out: **12:24:11**
